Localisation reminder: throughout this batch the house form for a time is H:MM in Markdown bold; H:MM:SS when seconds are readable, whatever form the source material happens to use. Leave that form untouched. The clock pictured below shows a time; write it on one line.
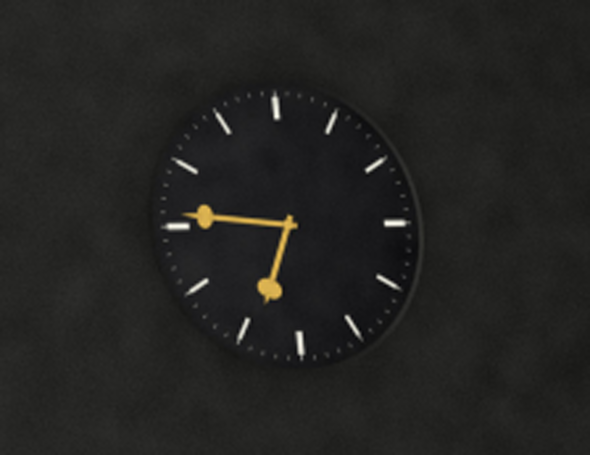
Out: **6:46**
